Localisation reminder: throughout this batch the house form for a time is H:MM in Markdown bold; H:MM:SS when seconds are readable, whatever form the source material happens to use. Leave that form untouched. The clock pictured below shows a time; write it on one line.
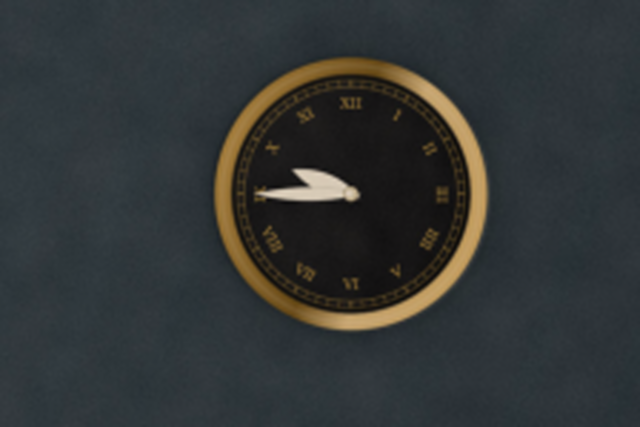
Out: **9:45**
